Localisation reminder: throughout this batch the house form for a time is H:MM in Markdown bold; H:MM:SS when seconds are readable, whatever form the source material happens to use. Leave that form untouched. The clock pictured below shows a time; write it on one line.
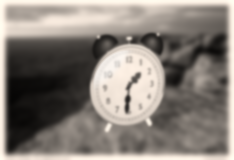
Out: **1:31**
